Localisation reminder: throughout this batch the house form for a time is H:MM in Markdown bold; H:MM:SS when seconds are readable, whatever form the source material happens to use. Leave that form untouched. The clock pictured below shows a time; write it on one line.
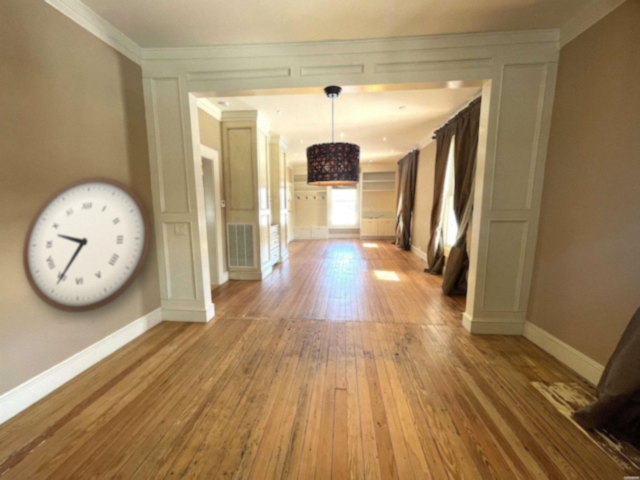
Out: **9:35**
